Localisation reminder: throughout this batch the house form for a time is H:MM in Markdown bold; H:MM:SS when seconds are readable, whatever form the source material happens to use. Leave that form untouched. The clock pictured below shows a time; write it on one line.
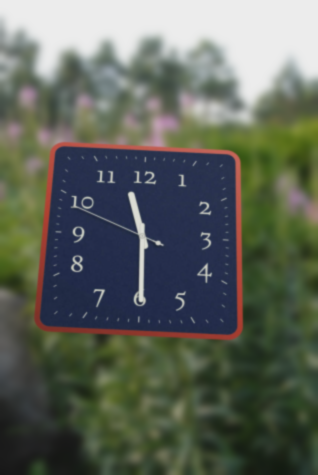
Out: **11:29:49**
